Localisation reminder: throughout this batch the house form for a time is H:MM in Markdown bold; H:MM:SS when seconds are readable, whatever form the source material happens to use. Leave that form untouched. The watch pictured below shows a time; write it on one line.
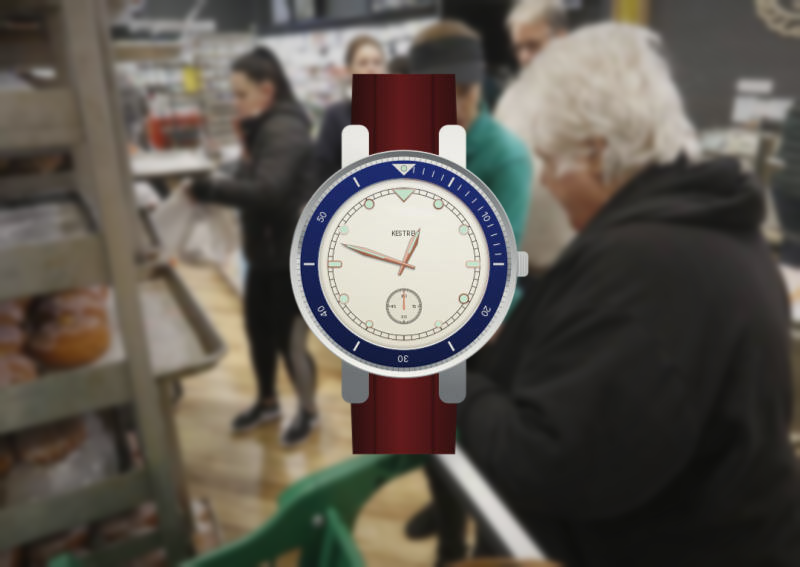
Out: **12:48**
